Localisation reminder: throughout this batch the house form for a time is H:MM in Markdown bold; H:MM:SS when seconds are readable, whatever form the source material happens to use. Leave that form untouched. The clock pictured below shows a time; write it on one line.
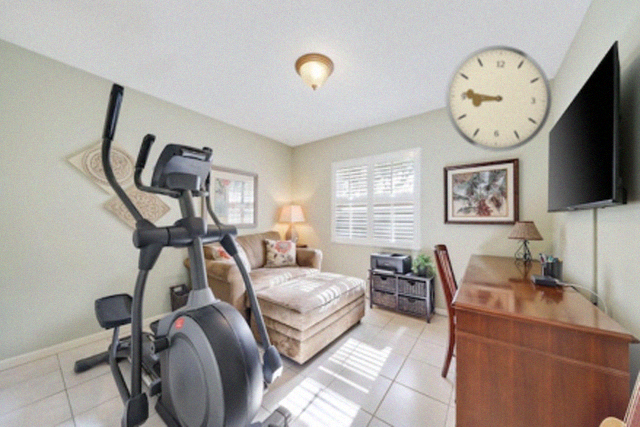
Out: **8:46**
